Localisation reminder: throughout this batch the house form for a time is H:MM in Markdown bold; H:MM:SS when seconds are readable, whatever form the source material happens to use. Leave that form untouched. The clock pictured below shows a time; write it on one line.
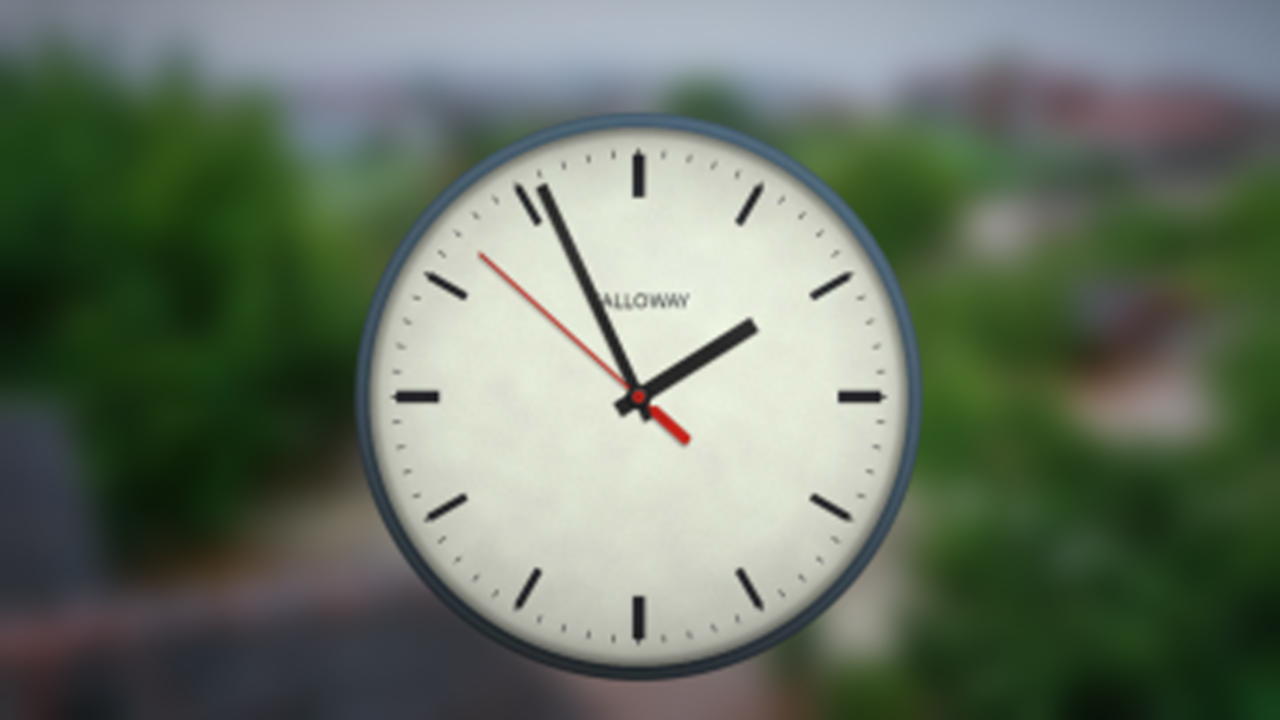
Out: **1:55:52**
